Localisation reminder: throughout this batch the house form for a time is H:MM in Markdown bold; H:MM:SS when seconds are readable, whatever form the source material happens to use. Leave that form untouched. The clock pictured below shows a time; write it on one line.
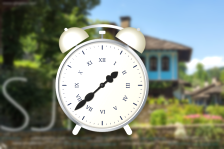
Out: **1:38**
